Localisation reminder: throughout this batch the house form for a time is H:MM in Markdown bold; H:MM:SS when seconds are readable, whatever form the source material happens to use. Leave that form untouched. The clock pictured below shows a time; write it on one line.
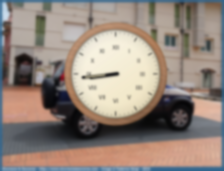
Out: **8:44**
